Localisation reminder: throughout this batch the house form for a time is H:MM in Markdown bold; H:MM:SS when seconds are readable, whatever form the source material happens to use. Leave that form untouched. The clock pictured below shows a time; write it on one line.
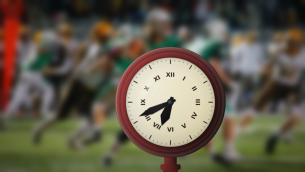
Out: **6:41**
